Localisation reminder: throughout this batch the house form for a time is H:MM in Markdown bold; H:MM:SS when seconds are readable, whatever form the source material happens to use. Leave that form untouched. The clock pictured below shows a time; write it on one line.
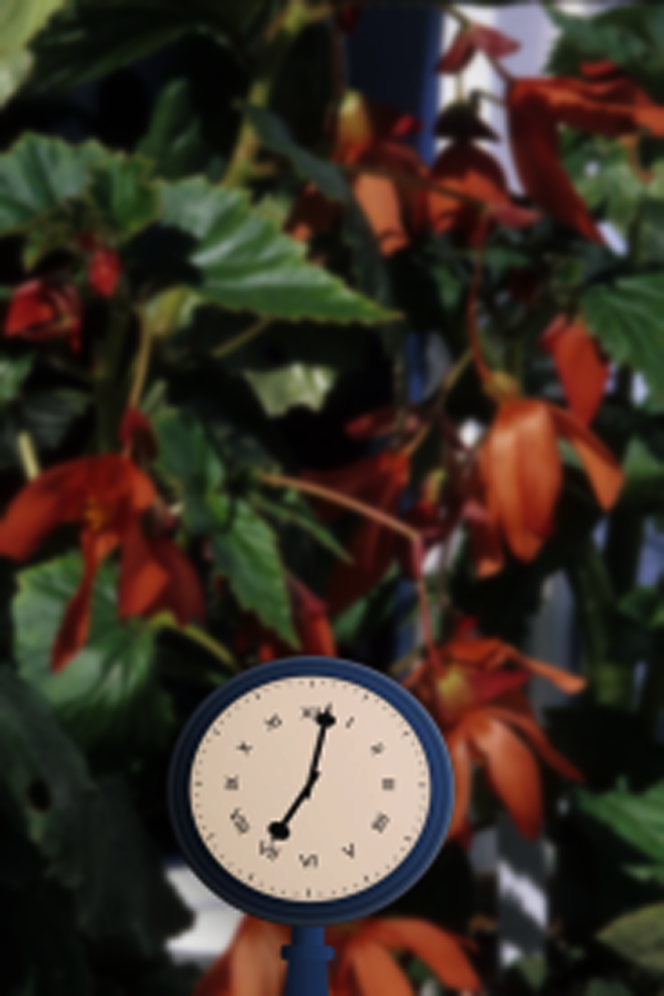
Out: **7:02**
